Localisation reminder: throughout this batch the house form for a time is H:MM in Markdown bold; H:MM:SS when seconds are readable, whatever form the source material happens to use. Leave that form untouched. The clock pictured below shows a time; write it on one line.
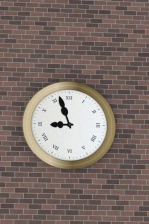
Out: **8:57**
